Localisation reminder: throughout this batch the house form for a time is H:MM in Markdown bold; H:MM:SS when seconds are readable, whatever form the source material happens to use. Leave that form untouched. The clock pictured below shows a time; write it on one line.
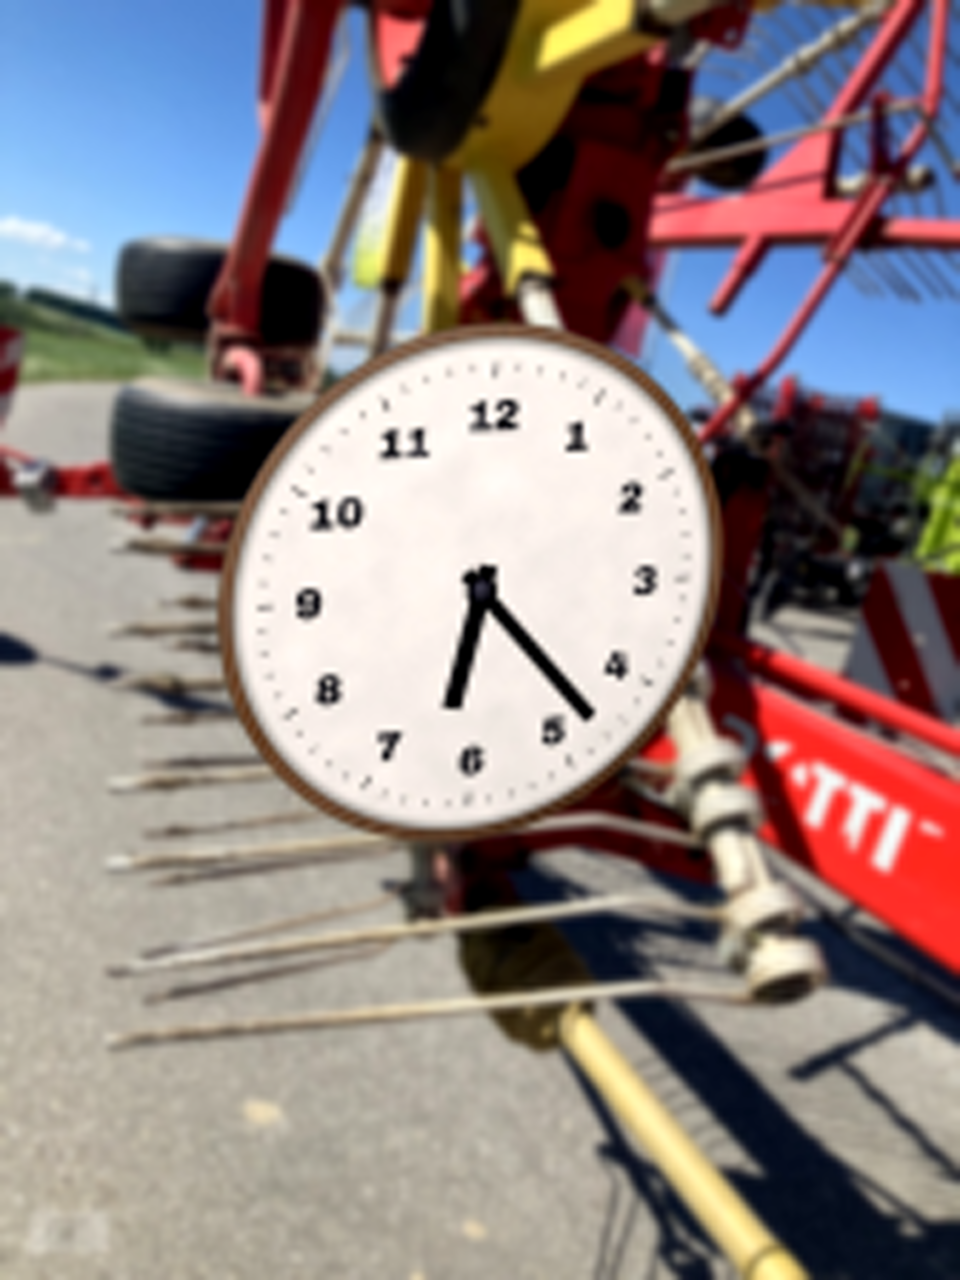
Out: **6:23**
